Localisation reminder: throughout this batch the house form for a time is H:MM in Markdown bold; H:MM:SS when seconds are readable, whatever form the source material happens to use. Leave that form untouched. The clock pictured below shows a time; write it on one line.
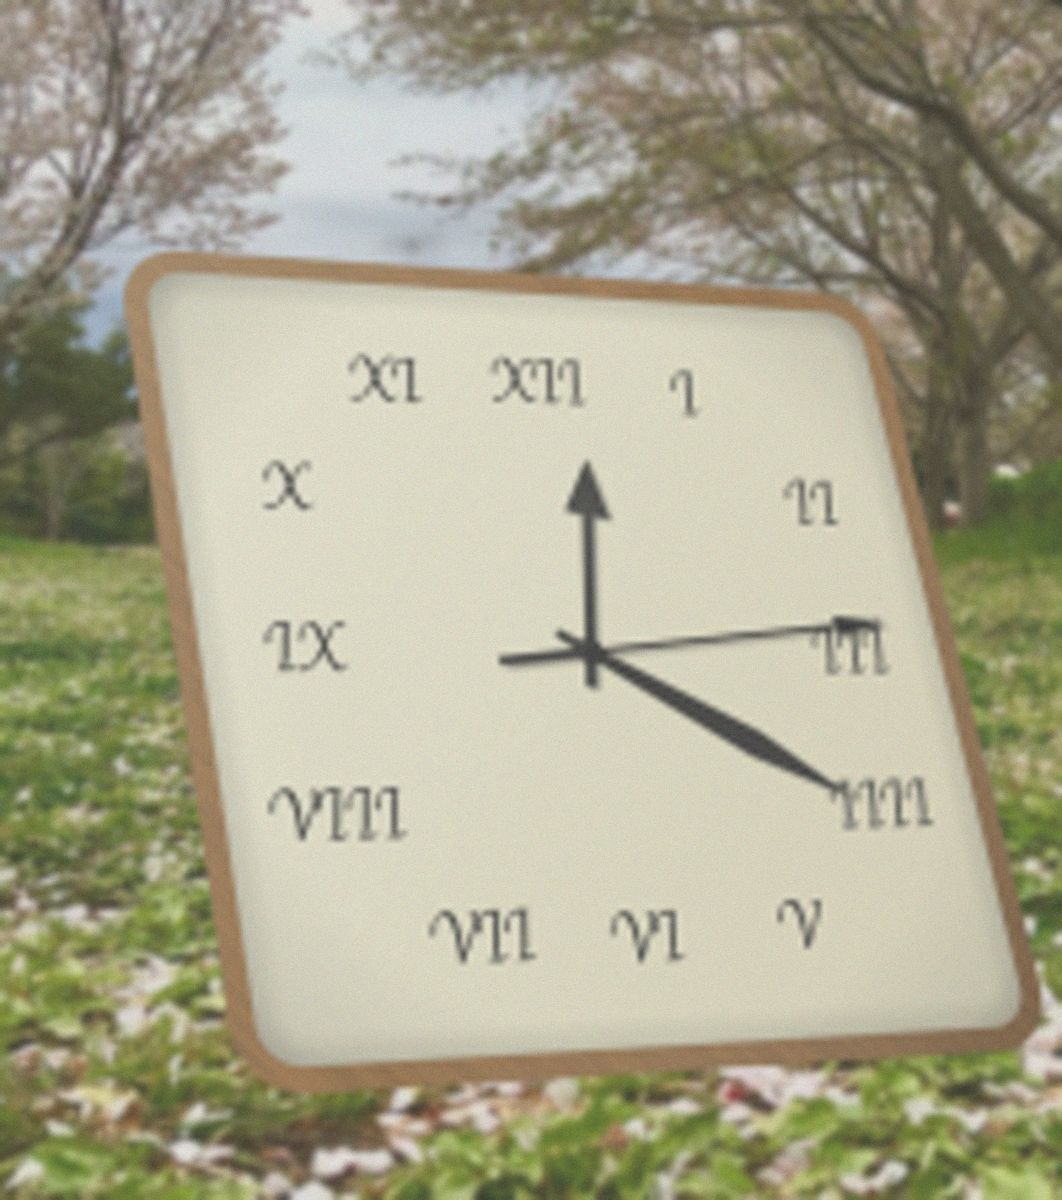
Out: **12:20:14**
